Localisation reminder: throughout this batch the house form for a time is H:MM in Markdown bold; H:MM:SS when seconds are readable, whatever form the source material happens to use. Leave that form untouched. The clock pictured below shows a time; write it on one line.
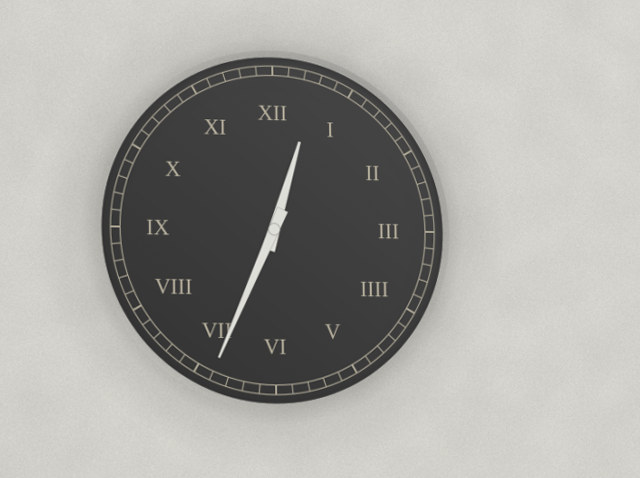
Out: **12:34**
